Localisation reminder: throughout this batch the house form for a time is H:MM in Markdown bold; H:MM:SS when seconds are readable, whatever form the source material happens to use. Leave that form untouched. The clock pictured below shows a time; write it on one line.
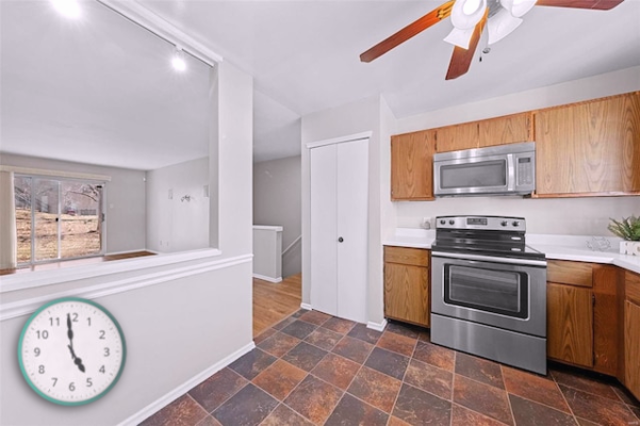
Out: **4:59**
